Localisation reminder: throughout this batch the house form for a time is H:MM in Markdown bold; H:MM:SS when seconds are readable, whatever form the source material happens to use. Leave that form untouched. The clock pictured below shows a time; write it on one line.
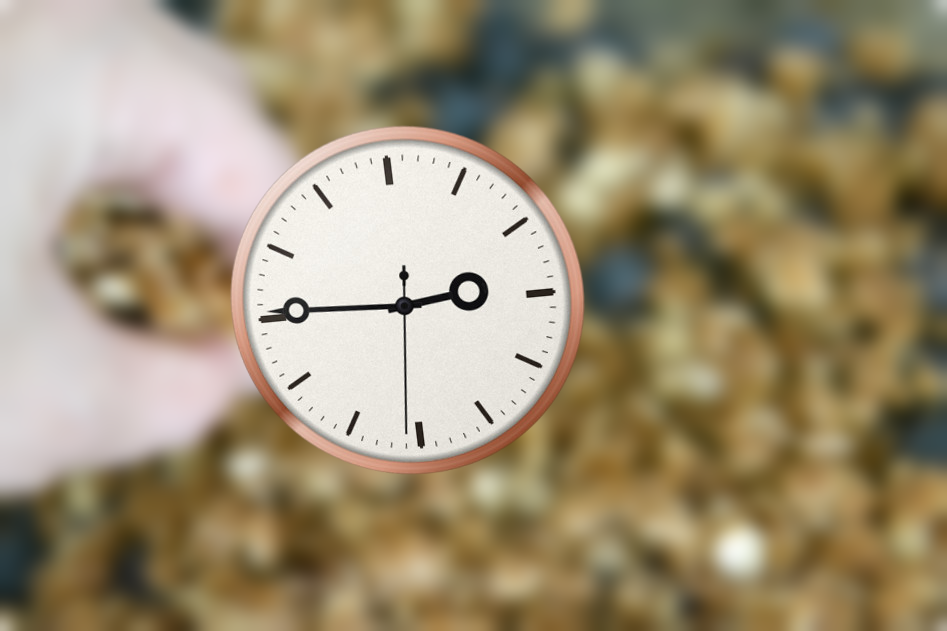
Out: **2:45:31**
